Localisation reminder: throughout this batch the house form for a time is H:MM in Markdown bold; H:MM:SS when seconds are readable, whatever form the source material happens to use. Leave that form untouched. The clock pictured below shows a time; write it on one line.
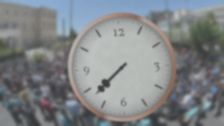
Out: **7:38**
